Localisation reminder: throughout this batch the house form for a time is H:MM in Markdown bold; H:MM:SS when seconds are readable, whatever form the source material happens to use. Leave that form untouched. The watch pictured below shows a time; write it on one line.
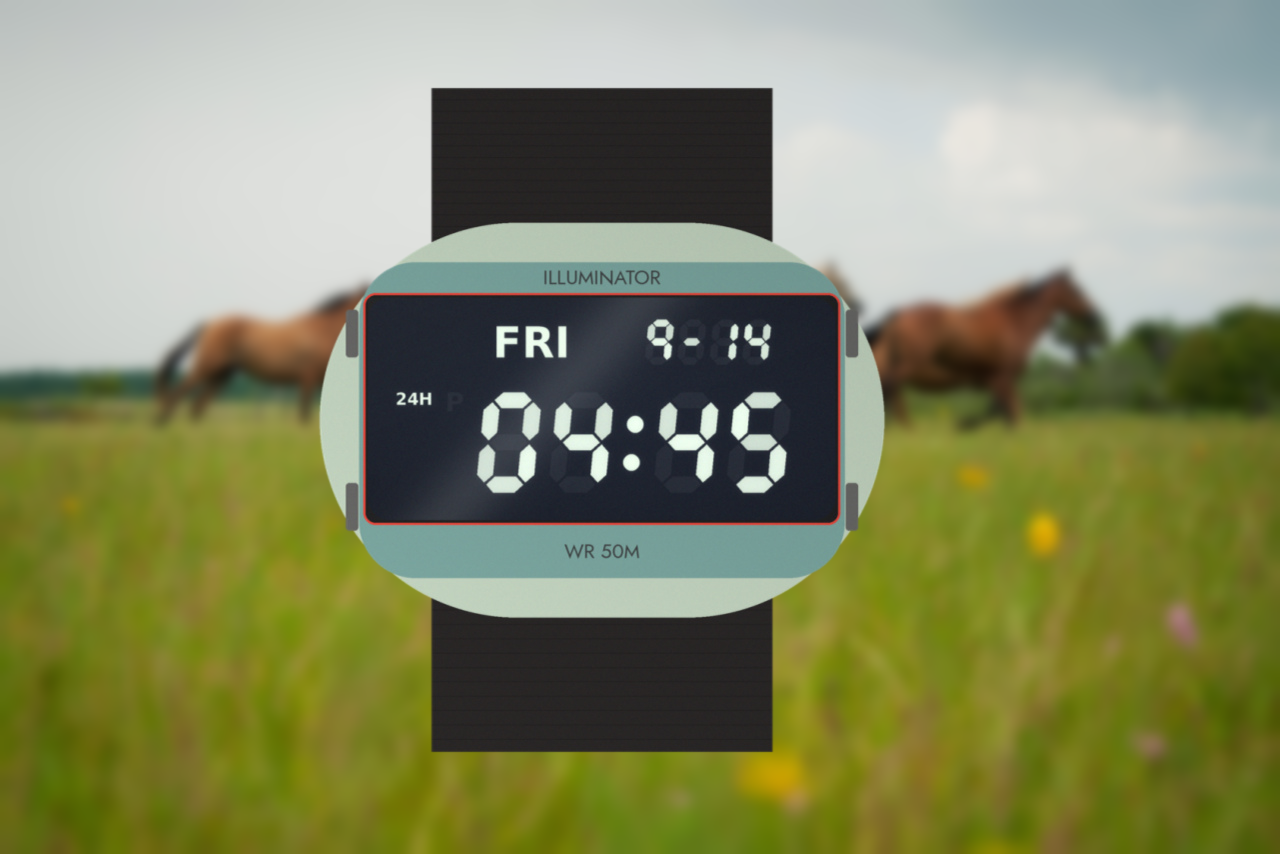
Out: **4:45**
